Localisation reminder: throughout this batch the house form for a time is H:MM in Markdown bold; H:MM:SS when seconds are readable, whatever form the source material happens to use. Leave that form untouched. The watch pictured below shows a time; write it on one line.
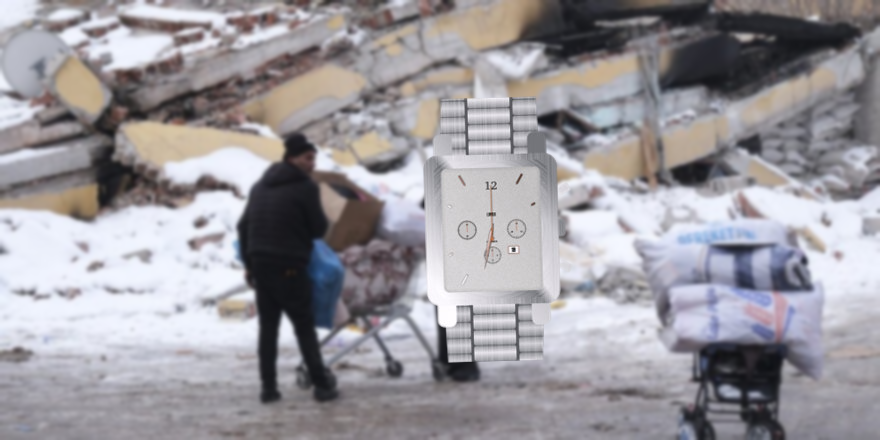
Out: **6:32**
